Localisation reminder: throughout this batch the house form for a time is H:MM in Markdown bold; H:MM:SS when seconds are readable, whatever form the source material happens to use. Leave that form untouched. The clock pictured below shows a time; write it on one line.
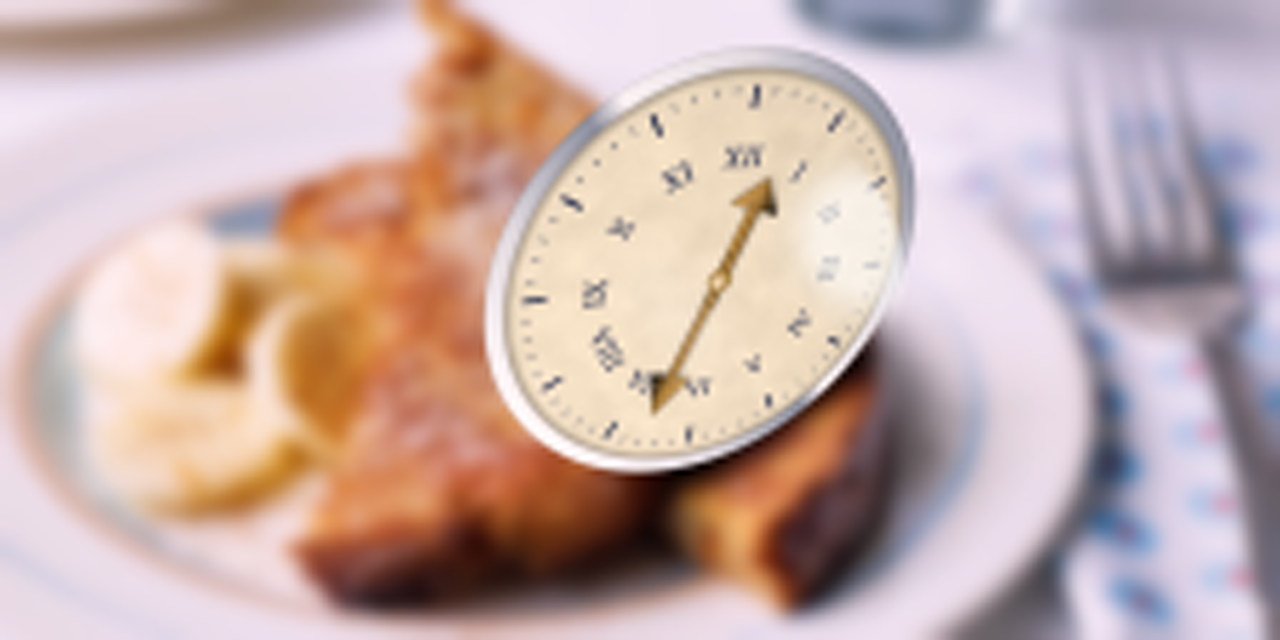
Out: **12:33**
